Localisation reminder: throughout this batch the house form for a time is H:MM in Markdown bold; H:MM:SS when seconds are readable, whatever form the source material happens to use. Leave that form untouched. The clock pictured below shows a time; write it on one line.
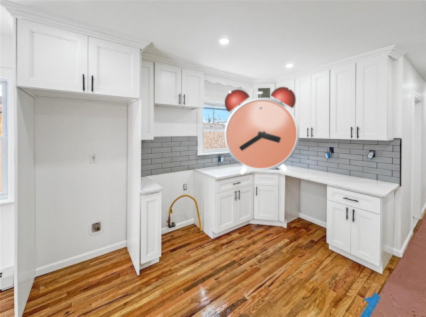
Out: **3:40**
